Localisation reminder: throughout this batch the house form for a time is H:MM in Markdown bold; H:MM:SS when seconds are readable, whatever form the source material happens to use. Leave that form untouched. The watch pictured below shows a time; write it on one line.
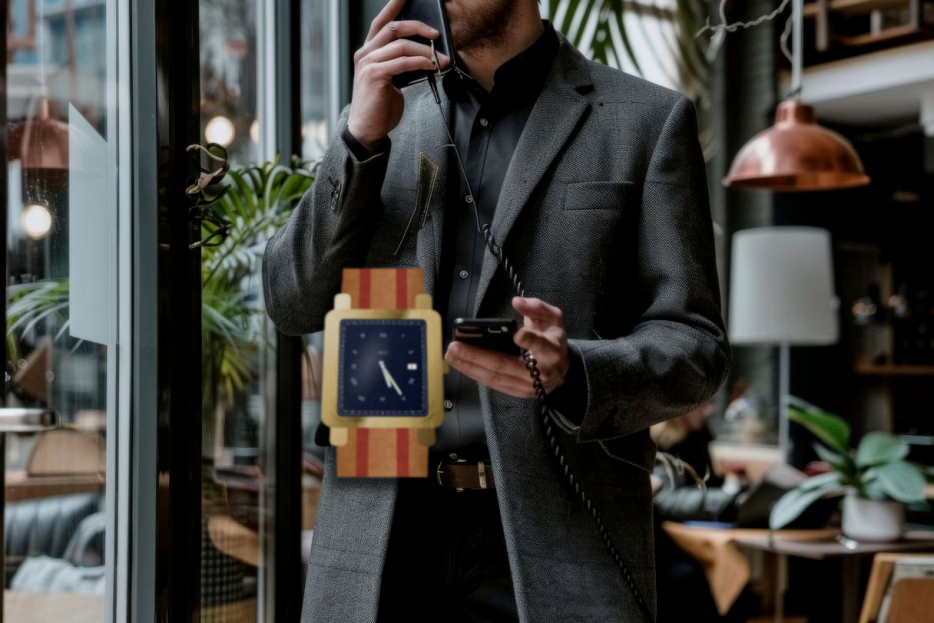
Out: **5:25**
